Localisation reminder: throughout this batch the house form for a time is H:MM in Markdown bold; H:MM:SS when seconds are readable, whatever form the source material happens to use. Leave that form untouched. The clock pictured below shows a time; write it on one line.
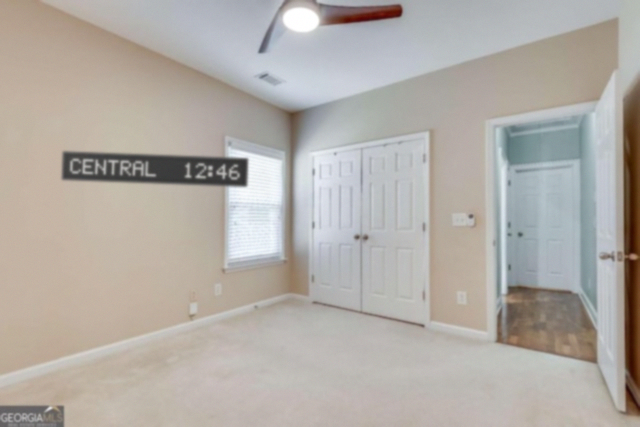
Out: **12:46**
